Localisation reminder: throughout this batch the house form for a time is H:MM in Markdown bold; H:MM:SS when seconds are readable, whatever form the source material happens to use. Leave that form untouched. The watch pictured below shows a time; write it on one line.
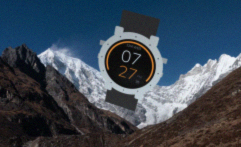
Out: **7:27**
